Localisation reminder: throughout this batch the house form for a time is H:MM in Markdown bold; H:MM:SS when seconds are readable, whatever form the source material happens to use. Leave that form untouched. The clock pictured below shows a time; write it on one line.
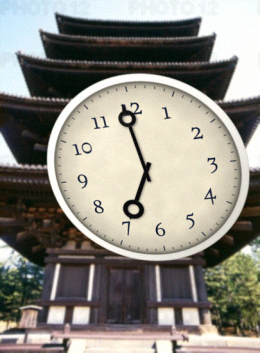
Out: **6:59**
